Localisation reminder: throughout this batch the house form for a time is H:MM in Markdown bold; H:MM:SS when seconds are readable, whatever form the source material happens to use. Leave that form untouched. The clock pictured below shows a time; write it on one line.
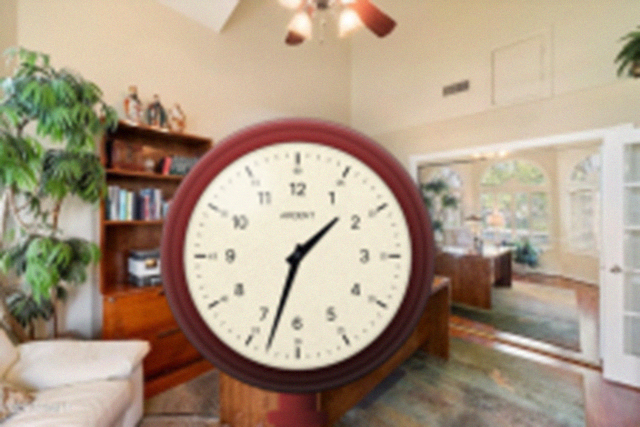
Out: **1:33**
